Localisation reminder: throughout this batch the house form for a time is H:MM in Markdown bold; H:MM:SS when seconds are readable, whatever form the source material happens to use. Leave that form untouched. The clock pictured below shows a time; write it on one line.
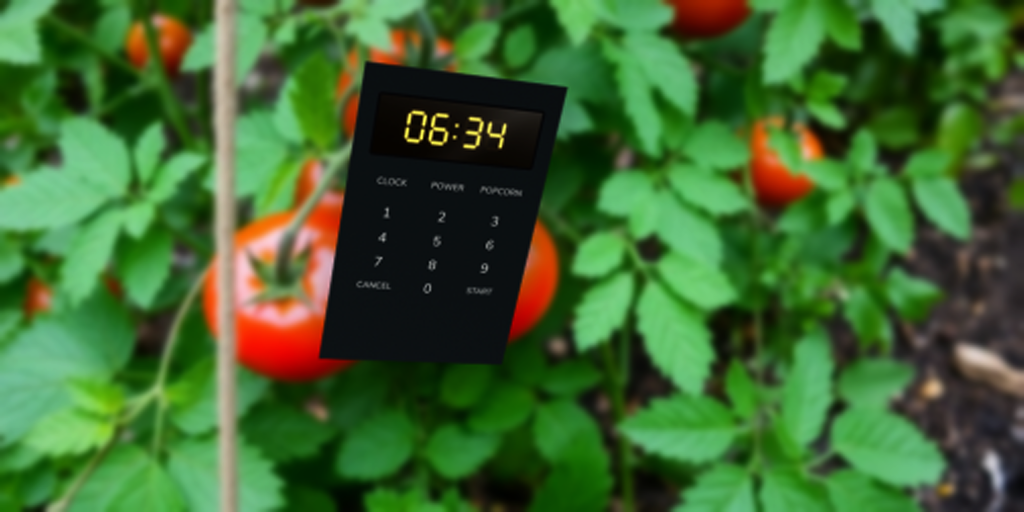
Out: **6:34**
